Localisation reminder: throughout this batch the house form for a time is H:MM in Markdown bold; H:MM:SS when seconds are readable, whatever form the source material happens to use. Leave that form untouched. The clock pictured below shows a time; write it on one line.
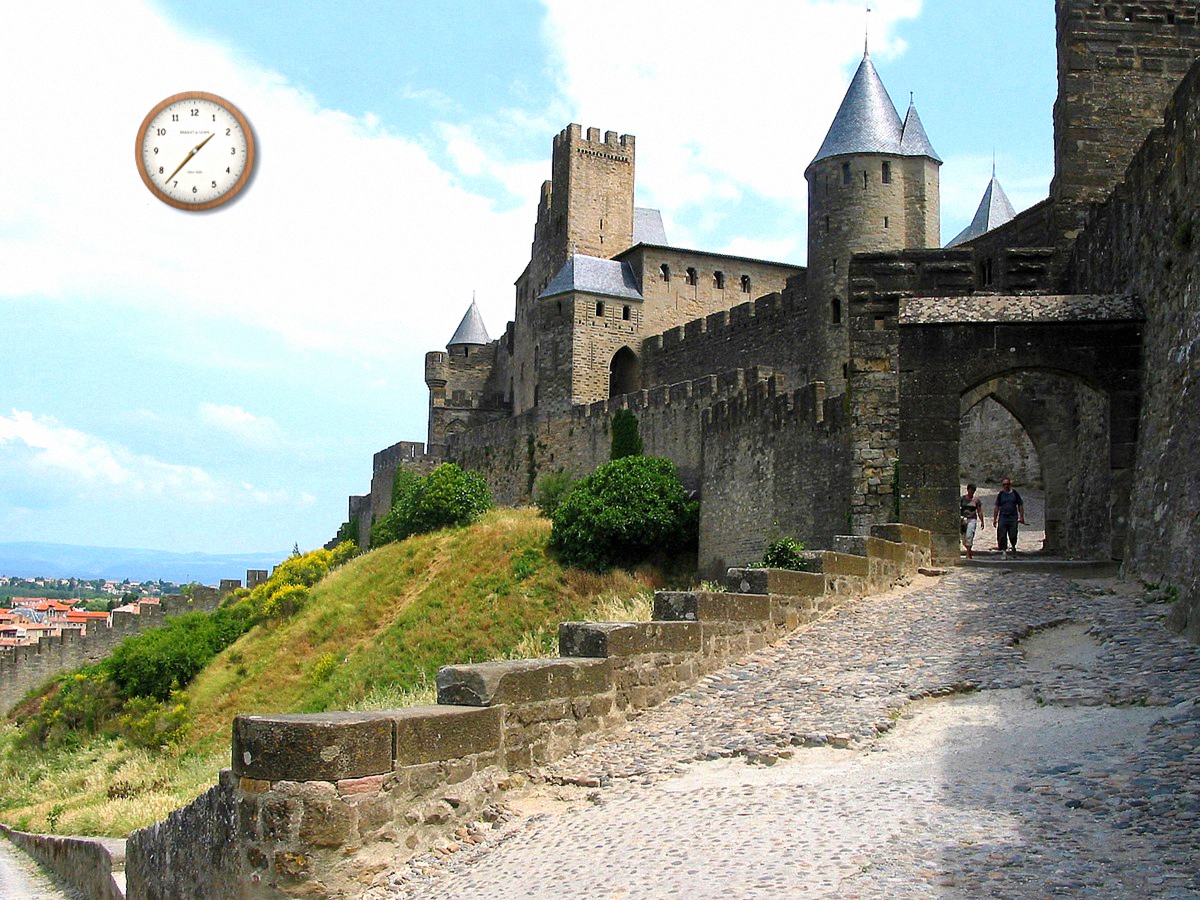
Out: **1:37**
